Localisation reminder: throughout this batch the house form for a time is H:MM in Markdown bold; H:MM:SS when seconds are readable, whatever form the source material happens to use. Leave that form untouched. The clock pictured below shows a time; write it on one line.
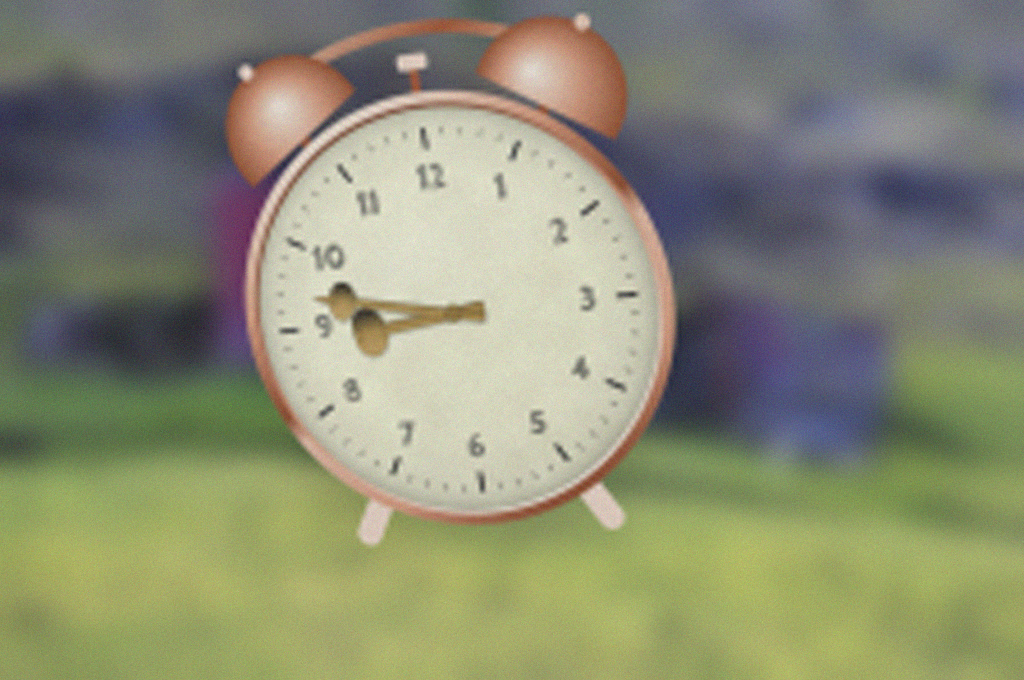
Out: **8:47**
